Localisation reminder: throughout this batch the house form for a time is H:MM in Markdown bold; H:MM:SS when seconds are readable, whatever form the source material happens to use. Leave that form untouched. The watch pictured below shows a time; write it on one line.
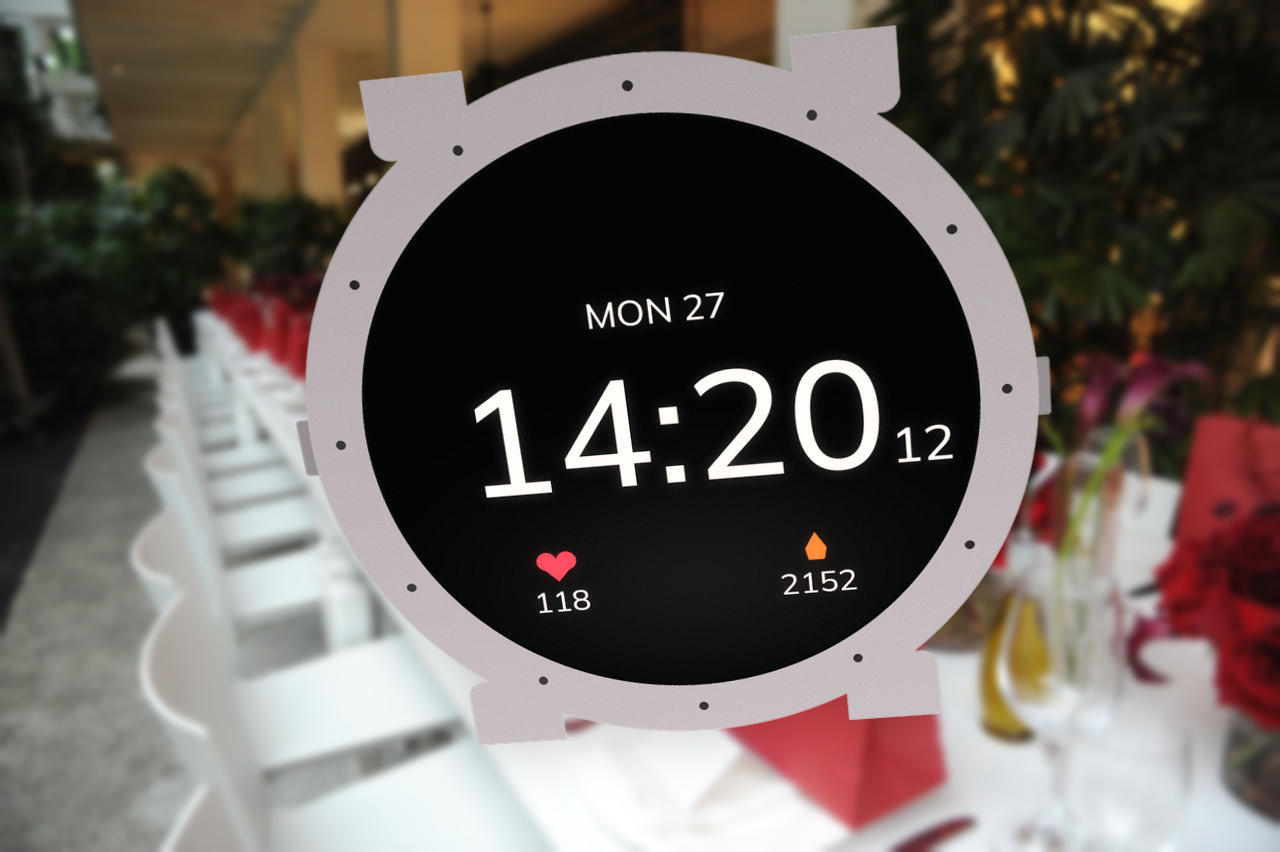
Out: **14:20:12**
